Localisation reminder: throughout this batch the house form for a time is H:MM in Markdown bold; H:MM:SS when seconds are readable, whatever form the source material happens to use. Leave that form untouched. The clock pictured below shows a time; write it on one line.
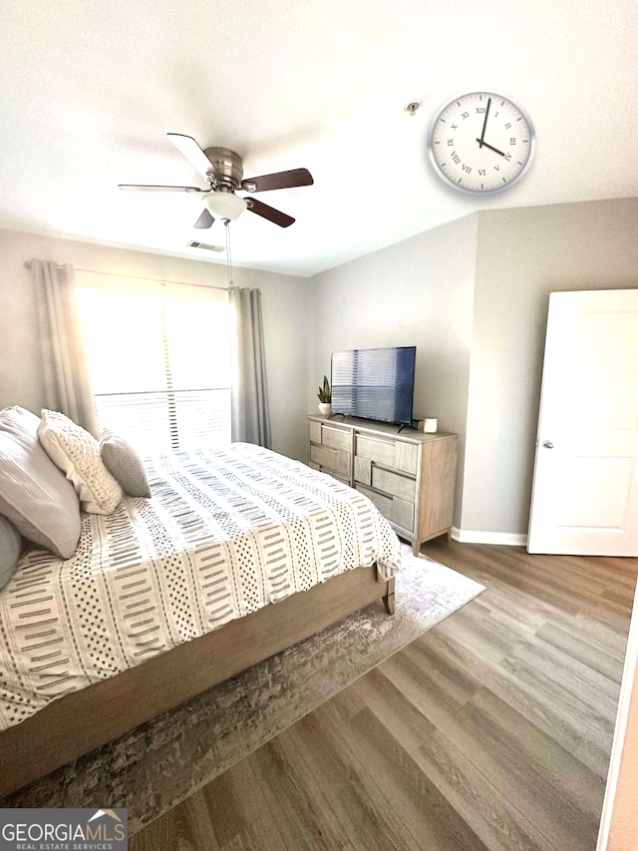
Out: **4:02**
